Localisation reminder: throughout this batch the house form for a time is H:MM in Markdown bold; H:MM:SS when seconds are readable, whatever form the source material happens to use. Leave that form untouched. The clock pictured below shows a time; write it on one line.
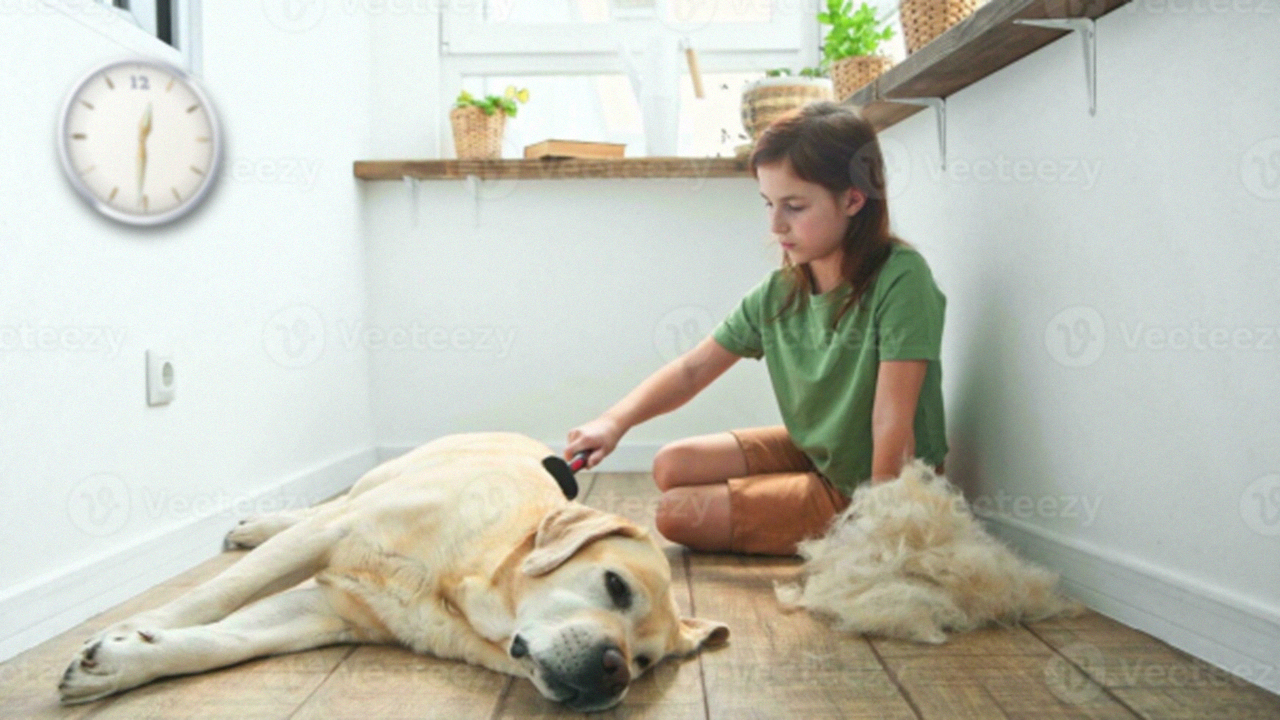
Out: **12:31**
